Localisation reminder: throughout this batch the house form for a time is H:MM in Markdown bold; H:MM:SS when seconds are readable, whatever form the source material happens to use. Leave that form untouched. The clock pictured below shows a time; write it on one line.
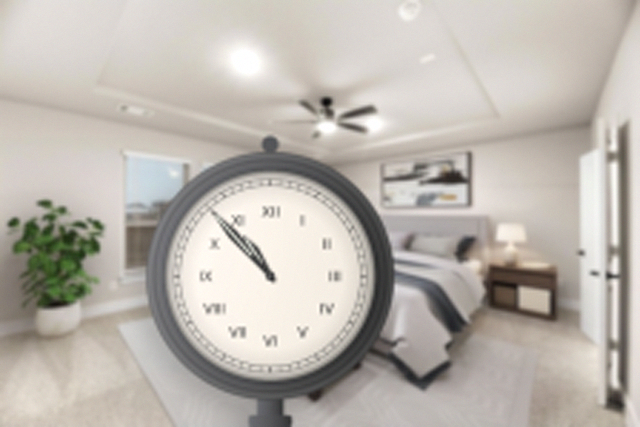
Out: **10:53**
